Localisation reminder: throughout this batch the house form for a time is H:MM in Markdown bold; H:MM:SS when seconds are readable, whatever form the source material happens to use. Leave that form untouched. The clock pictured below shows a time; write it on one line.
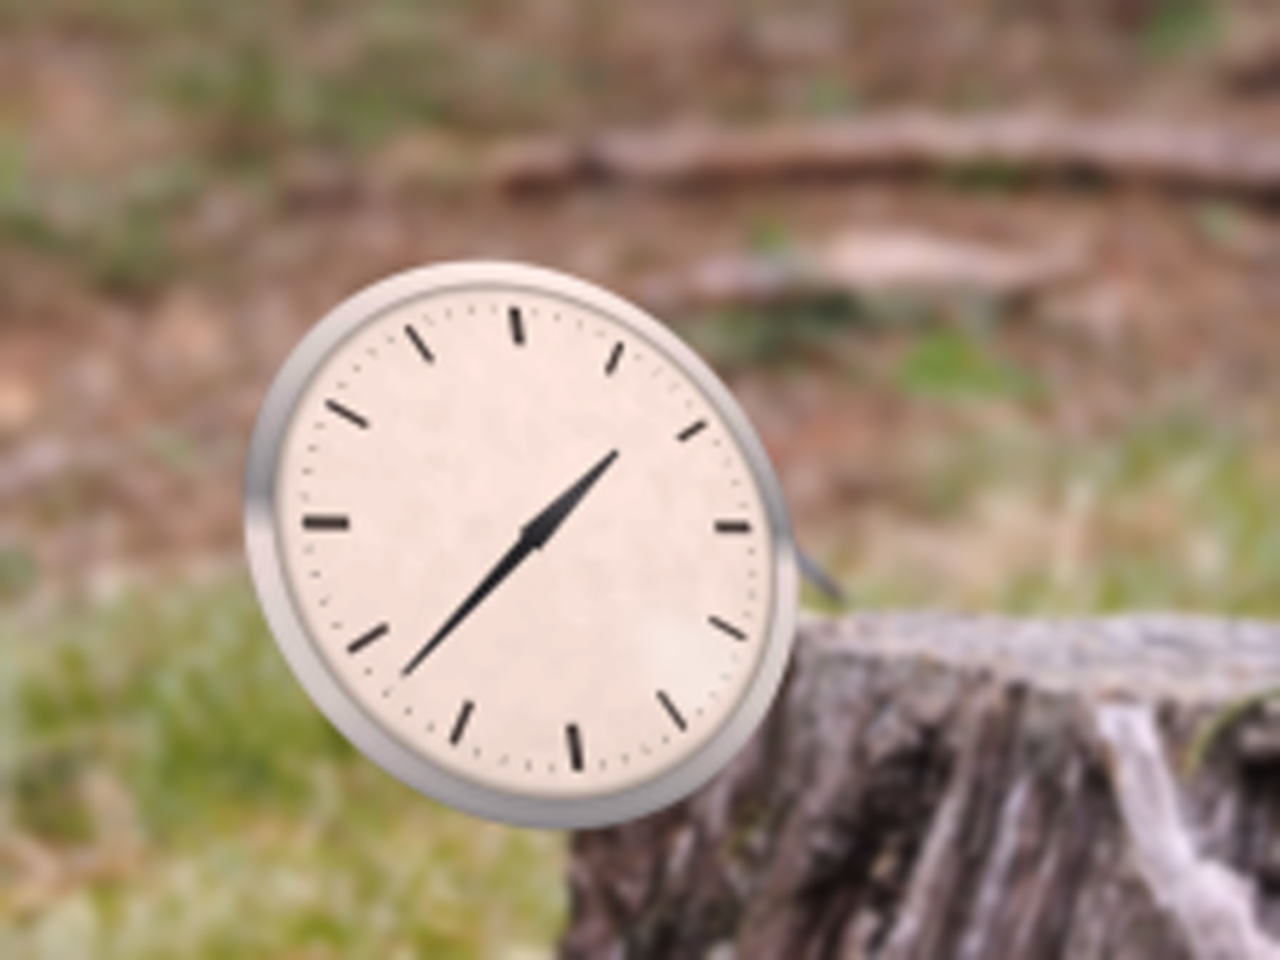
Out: **1:38**
